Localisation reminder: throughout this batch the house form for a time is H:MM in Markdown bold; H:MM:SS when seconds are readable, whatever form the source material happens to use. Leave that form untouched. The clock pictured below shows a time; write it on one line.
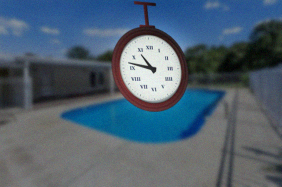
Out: **10:47**
